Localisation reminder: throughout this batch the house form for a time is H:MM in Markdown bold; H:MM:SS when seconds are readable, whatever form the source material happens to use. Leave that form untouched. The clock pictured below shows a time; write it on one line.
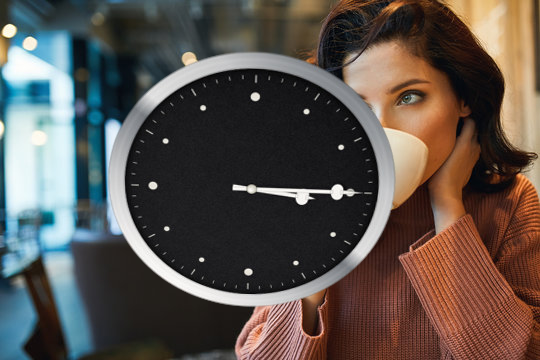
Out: **3:15**
